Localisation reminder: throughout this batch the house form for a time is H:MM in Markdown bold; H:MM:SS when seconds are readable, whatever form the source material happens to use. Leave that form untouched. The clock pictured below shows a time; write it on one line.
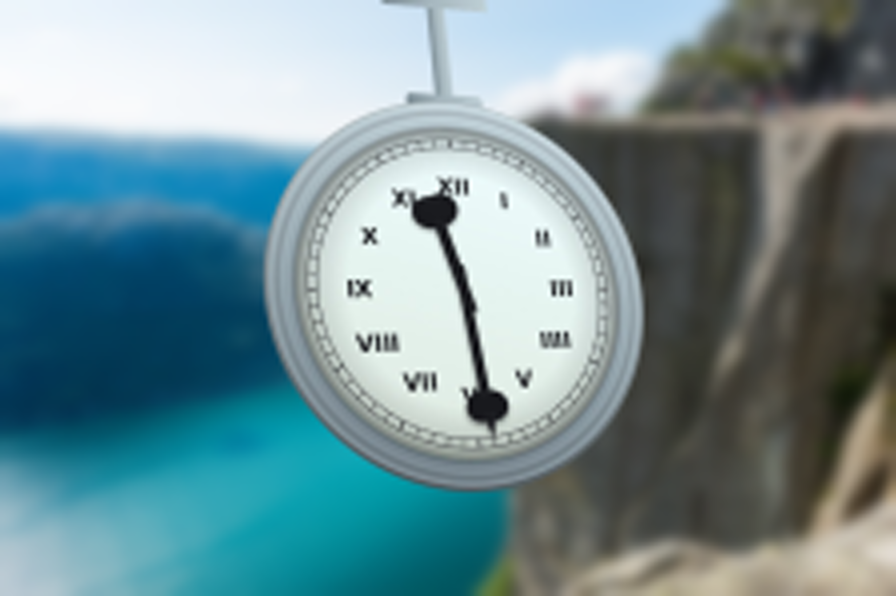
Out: **11:29**
